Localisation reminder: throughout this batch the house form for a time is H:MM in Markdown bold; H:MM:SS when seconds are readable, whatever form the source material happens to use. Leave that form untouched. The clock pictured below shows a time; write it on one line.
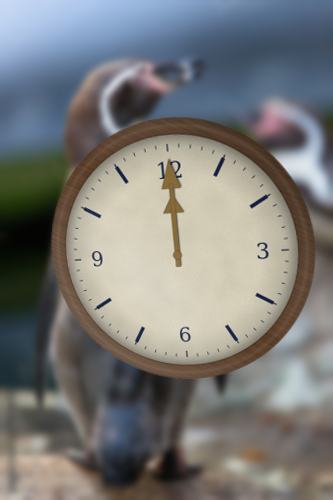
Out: **12:00**
